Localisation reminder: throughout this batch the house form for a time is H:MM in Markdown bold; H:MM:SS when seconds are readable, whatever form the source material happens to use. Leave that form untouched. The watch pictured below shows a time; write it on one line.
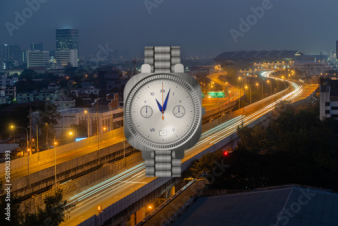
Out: **11:03**
